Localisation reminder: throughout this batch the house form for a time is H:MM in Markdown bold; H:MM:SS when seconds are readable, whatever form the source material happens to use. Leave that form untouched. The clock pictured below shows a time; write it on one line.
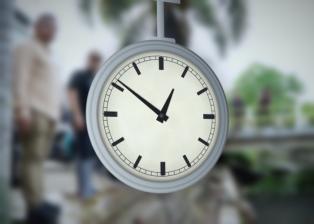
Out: **12:51**
